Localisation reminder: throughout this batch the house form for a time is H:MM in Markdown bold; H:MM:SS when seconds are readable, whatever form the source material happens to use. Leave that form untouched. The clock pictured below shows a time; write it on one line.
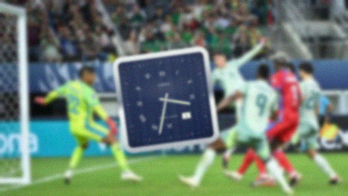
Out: **3:33**
